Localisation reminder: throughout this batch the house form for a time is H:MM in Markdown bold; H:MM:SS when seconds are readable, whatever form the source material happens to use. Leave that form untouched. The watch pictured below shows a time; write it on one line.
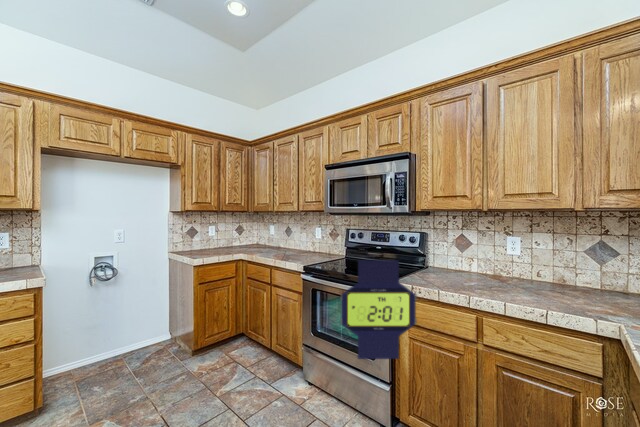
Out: **2:01**
